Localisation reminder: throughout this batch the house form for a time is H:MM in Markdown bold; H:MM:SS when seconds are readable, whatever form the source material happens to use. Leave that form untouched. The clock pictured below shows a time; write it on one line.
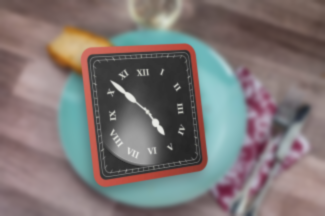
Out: **4:52**
